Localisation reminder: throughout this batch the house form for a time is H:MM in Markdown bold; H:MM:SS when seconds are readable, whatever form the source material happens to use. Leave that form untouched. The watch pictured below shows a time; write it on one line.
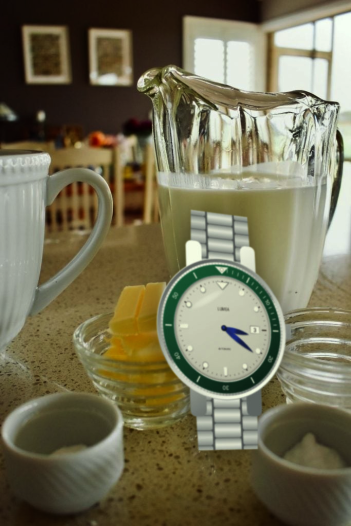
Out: **3:21**
